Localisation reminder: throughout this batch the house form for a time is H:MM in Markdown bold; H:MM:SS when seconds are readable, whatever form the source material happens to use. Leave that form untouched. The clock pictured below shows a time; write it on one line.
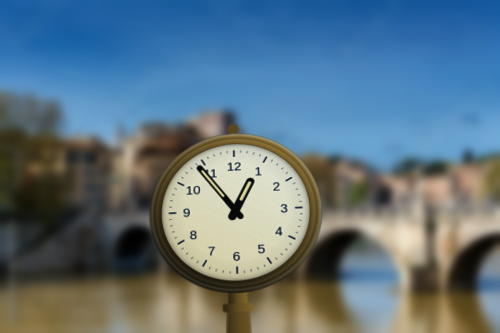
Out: **12:54**
